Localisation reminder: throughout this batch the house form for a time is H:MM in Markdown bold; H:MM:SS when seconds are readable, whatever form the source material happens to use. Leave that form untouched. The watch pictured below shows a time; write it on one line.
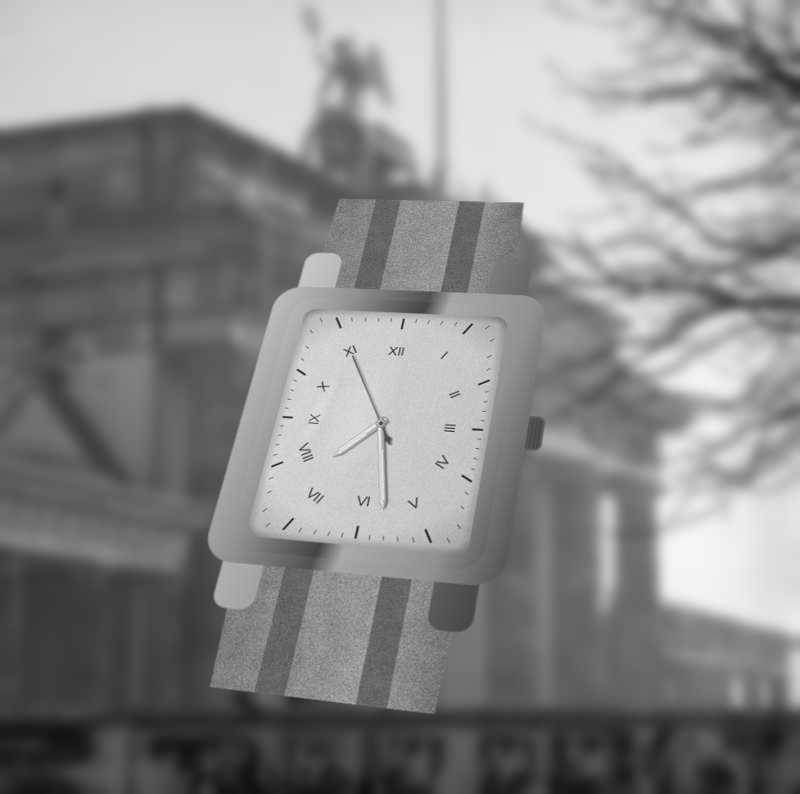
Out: **7:27:55**
